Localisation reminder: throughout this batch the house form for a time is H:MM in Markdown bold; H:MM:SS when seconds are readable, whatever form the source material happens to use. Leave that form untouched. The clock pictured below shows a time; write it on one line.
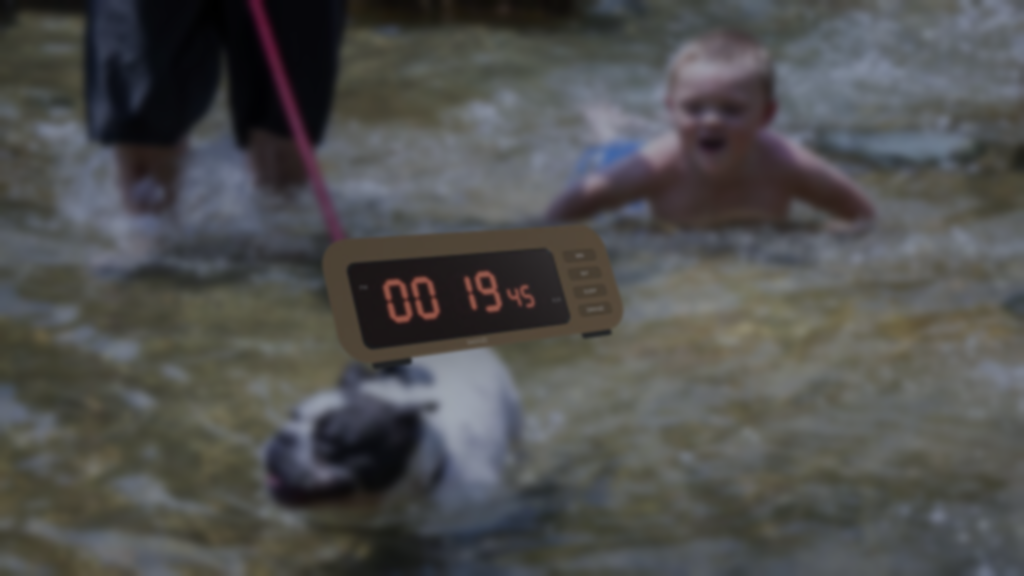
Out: **0:19:45**
